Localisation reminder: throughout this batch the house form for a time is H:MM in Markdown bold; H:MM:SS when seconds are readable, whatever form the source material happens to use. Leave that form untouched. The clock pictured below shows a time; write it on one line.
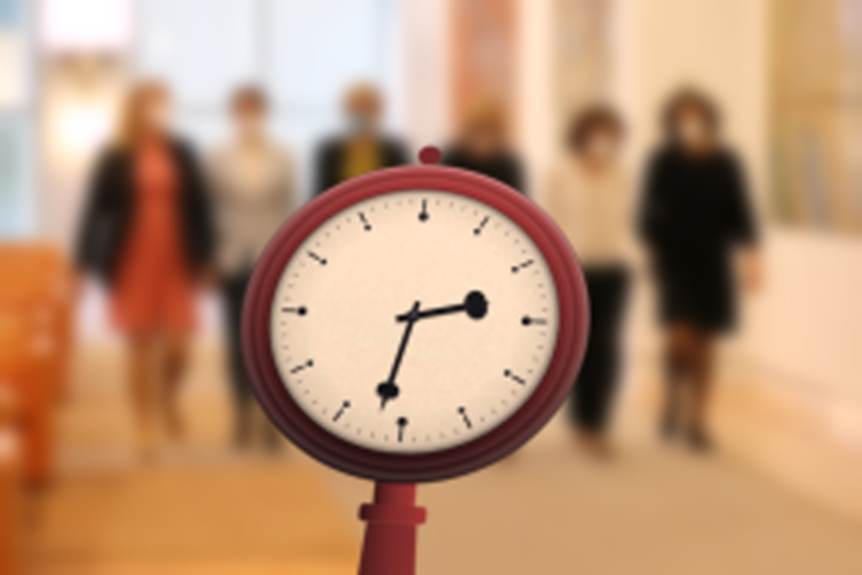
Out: **2:32**
